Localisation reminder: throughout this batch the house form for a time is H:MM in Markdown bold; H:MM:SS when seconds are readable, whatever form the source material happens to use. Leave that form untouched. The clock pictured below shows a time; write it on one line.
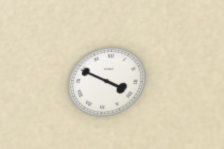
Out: **3:49**
